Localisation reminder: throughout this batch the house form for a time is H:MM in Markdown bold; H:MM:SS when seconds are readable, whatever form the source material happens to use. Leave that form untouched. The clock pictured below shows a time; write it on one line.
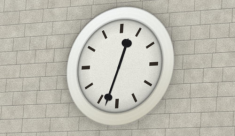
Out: **12:33**
